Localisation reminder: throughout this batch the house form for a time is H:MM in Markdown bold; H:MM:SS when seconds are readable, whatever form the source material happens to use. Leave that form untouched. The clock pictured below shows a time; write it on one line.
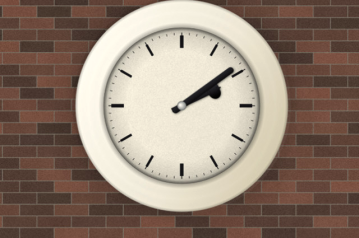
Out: **2:09**
